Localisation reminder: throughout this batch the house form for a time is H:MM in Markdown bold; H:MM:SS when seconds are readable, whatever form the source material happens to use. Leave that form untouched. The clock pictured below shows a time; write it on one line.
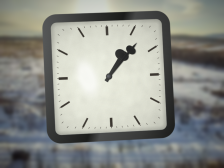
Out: **1:07**
